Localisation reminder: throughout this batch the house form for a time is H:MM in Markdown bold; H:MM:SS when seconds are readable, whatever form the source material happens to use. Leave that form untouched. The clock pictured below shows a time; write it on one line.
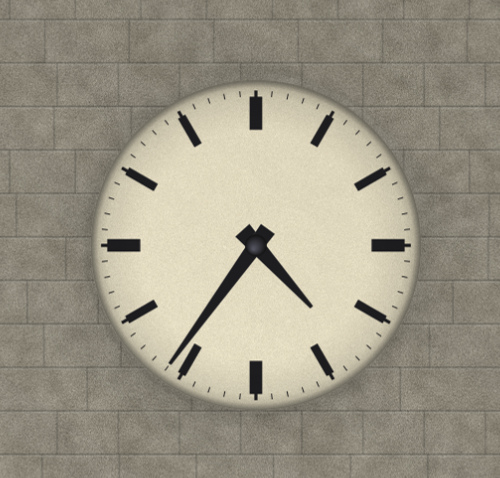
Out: **4:36**
